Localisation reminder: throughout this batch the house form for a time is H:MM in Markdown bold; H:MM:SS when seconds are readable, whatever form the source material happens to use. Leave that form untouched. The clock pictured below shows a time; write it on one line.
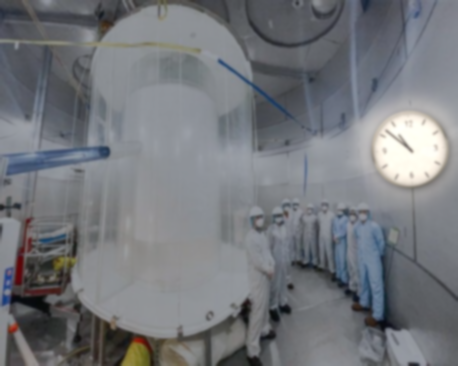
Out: **10:52**
